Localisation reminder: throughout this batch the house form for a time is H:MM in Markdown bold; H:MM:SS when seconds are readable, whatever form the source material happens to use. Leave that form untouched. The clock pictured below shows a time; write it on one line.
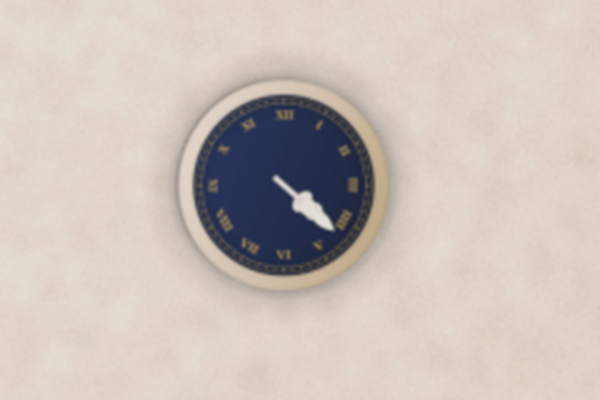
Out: **4:22**
